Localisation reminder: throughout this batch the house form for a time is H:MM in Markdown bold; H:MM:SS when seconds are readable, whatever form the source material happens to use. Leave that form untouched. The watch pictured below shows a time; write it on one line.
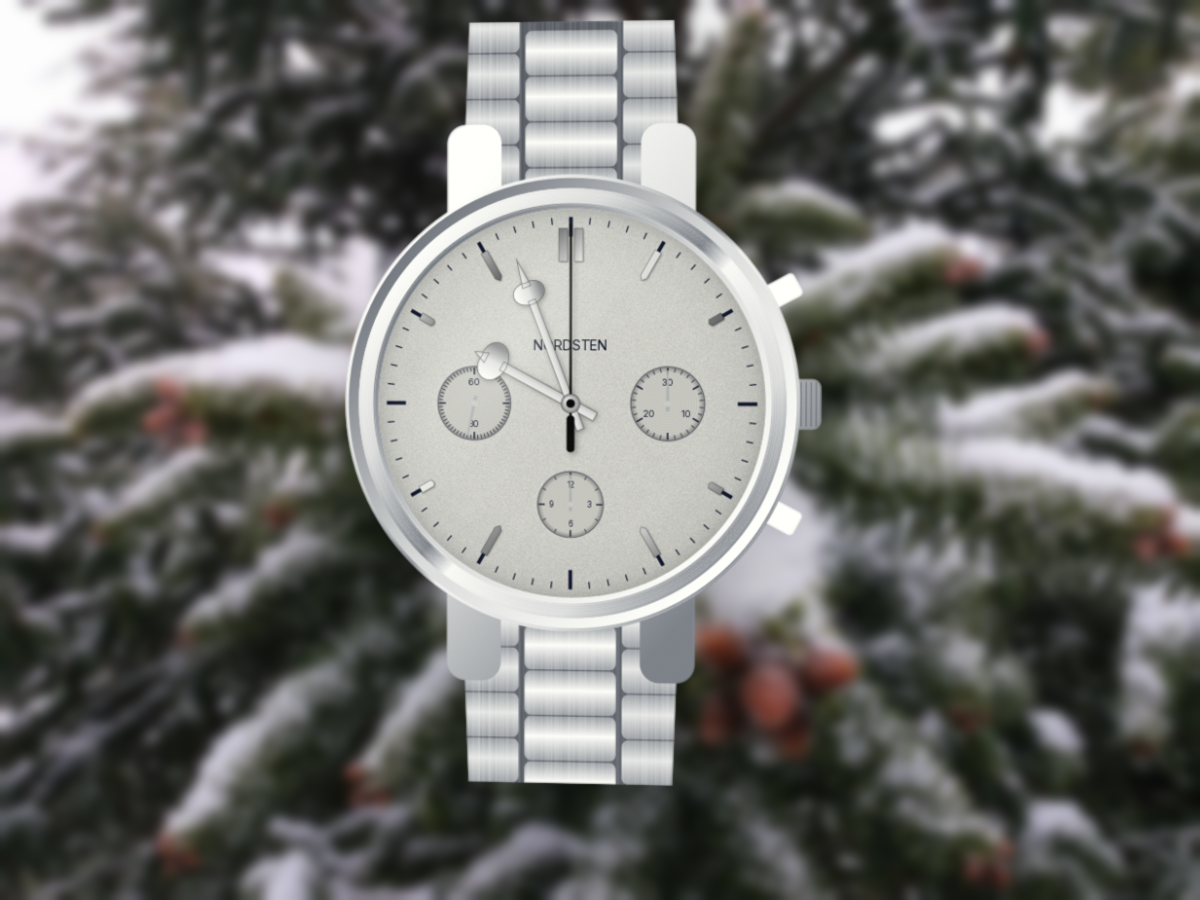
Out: **9:56:32**
